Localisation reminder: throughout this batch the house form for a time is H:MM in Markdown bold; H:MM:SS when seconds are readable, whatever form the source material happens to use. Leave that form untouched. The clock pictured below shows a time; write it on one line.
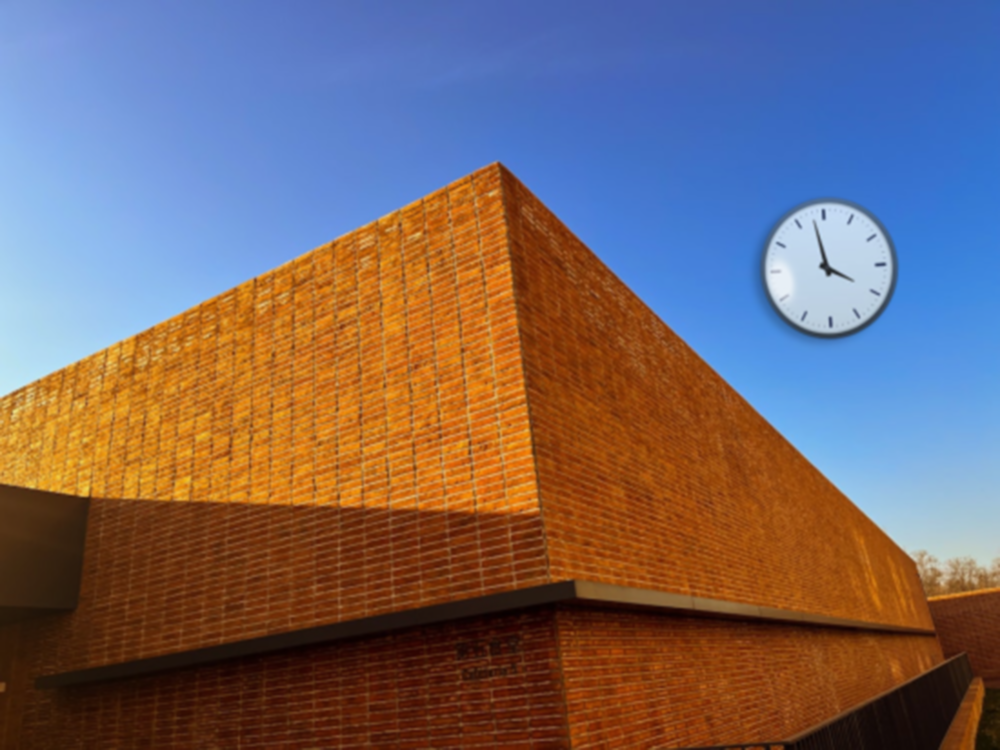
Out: **3:58**
